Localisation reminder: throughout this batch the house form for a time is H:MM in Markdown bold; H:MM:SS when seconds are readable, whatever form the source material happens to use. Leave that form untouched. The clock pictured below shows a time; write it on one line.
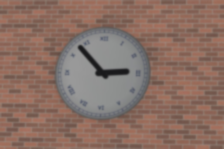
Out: **2:53**
